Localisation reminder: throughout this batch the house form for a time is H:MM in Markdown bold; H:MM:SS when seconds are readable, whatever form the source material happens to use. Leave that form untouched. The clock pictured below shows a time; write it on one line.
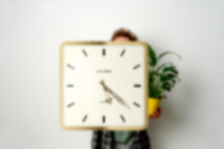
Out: **5:22**
